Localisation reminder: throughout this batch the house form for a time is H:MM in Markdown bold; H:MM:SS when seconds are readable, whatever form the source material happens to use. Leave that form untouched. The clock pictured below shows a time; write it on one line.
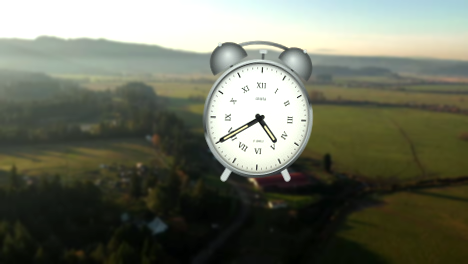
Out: **4:40**
